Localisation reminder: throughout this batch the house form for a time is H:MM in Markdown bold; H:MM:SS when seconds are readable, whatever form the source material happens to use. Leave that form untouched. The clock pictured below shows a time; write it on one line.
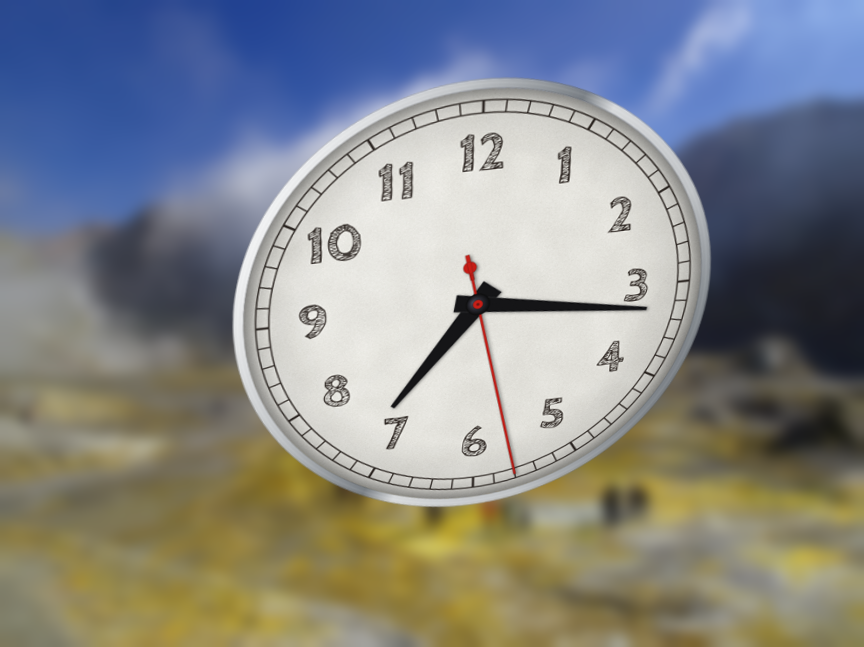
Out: **7:16:28**
